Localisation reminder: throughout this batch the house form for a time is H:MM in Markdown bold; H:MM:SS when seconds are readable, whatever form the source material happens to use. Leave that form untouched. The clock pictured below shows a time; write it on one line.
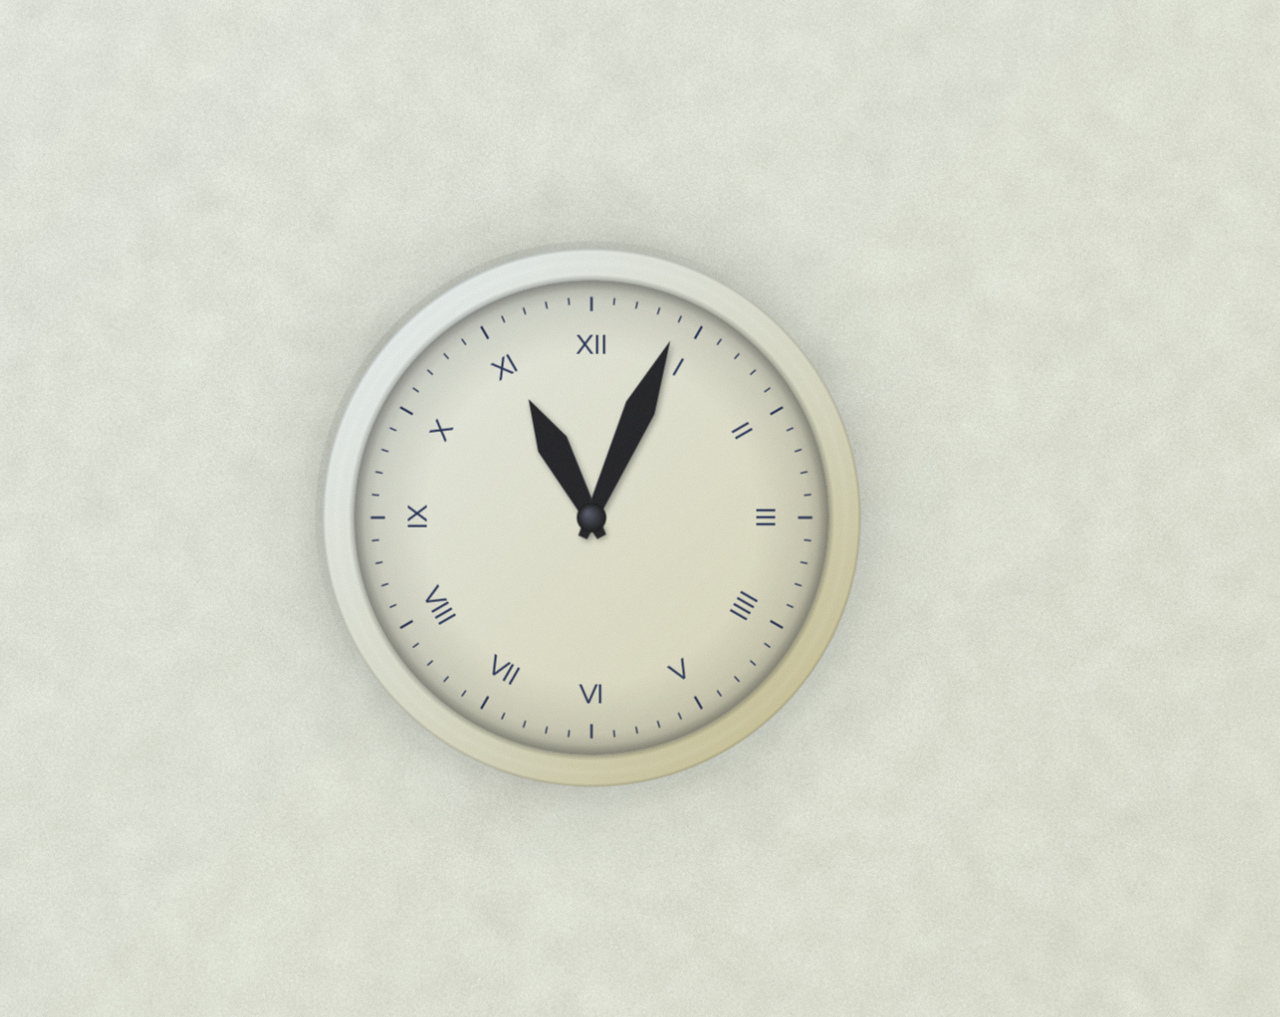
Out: **11:04**
